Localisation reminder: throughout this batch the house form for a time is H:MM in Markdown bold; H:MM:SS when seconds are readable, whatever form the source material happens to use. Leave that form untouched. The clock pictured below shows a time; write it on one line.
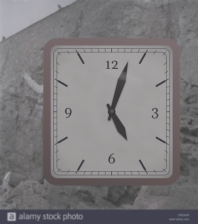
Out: **5:03**
